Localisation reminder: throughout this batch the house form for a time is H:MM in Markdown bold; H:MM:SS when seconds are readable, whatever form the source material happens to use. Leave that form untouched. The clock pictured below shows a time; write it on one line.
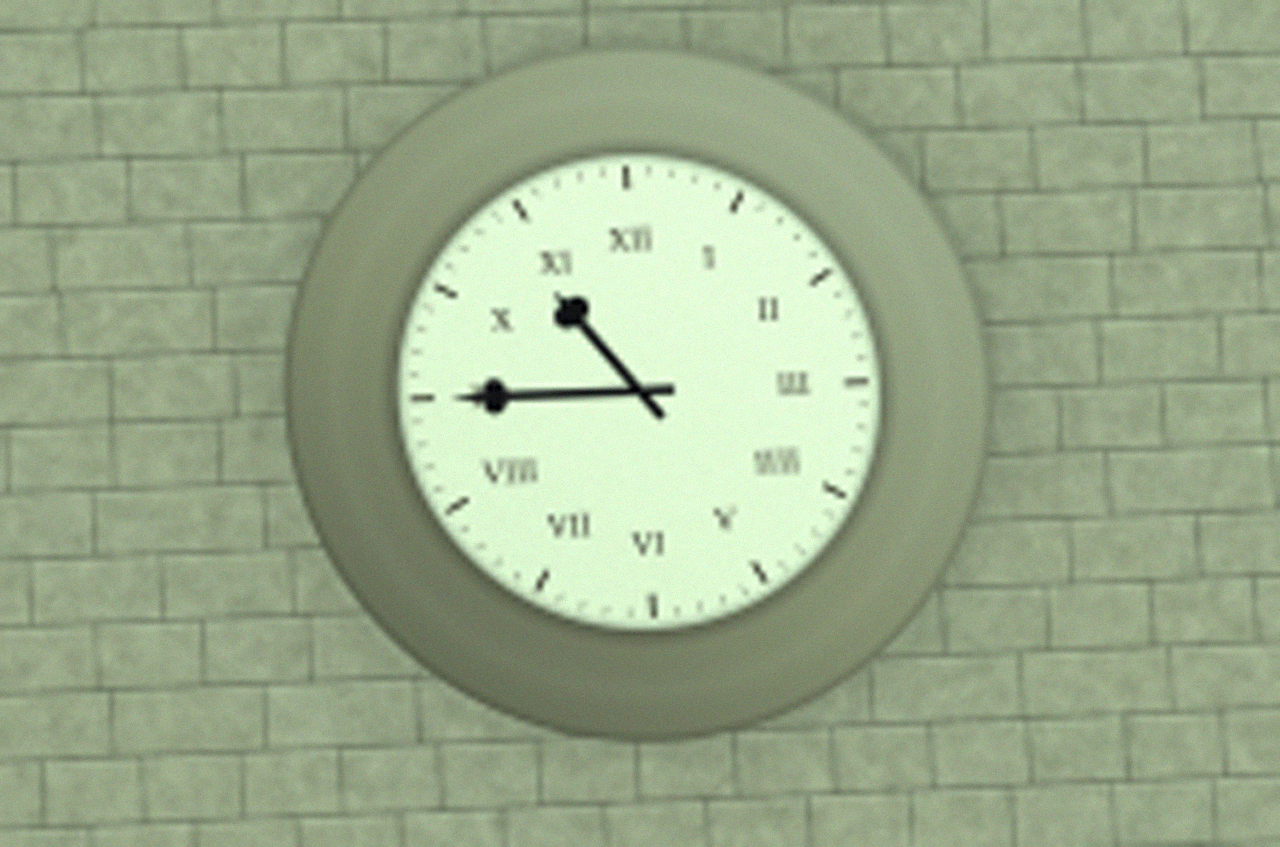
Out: **10:45**
